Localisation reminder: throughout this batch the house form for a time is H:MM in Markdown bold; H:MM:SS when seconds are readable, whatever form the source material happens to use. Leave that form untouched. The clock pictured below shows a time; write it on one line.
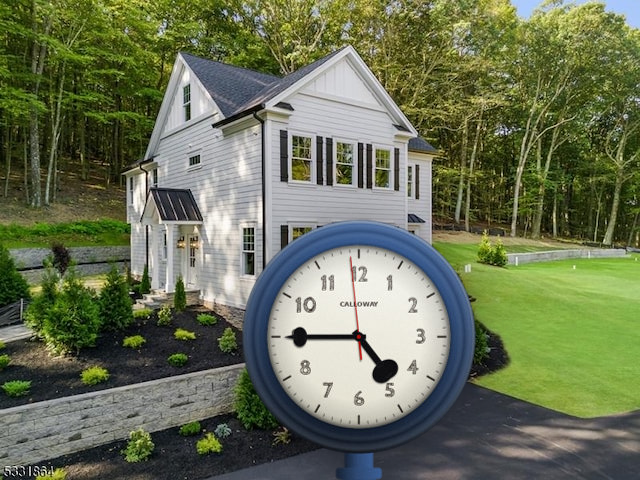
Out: **4:44:59**
